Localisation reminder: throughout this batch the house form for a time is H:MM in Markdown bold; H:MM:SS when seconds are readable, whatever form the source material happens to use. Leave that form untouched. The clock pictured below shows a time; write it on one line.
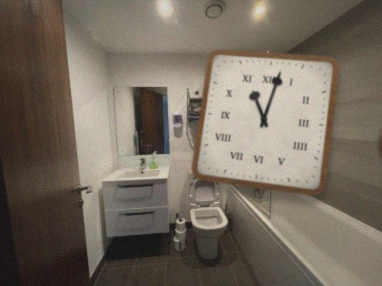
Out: **11:02**
